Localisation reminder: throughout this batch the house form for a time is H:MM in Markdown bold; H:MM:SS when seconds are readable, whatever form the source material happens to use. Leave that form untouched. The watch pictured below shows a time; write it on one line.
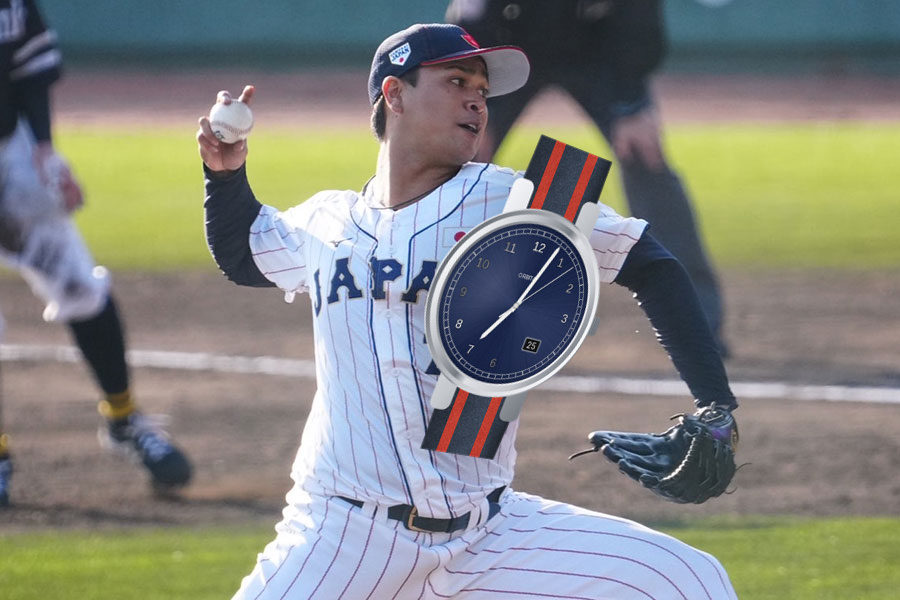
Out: **7:03:07**
